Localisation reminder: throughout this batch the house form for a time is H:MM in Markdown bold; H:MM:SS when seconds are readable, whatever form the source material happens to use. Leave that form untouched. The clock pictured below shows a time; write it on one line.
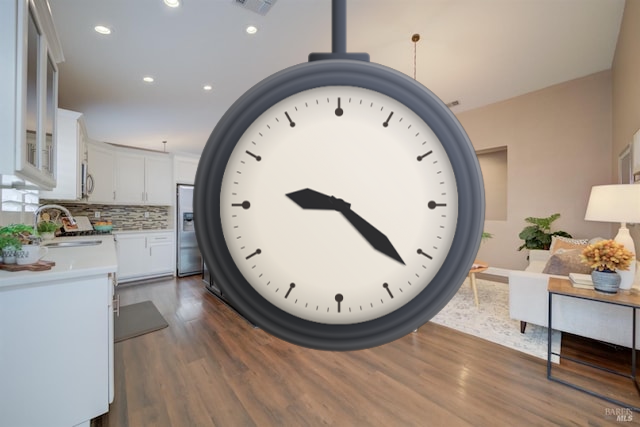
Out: **9:22**
